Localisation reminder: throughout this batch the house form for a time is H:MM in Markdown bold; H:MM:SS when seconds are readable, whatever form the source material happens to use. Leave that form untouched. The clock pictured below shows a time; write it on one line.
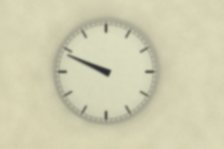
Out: **9:49**
